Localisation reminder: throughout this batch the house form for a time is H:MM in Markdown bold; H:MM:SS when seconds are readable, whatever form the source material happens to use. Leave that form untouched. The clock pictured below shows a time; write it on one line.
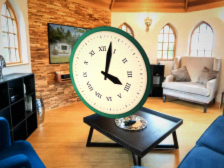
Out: **4:03**
